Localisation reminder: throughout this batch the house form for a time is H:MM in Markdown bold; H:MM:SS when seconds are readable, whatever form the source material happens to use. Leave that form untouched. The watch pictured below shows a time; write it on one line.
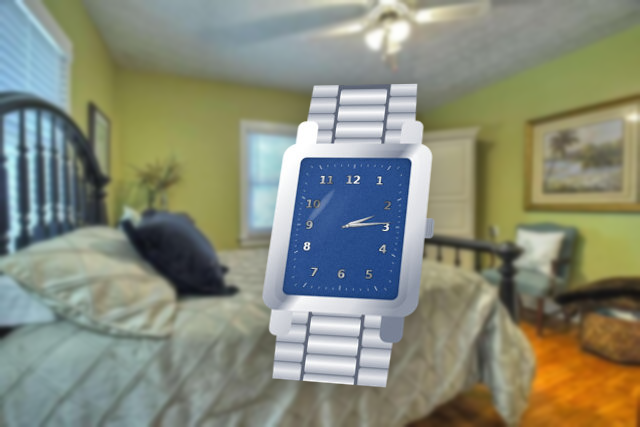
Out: **2:14**
